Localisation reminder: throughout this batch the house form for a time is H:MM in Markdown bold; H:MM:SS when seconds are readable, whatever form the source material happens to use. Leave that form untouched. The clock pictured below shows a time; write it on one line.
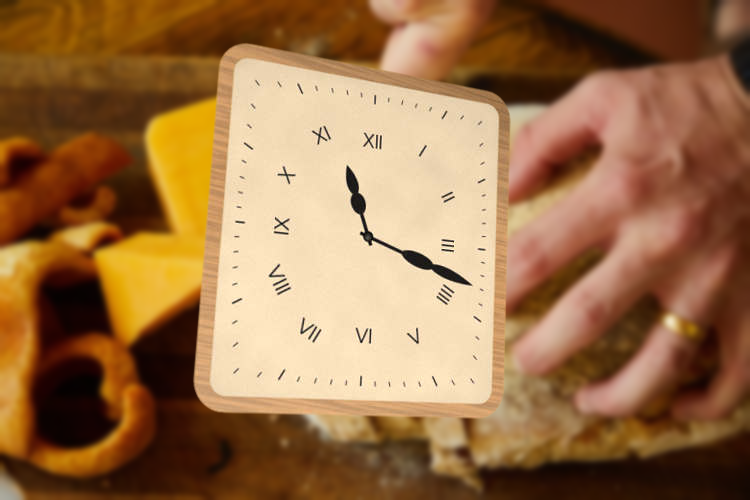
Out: **11:18**
